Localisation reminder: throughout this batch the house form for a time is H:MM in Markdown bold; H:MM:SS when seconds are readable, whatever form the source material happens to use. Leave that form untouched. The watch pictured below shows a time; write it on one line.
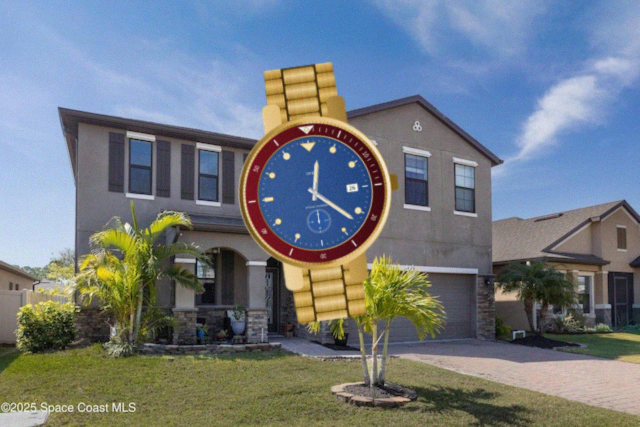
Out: **12:22**
